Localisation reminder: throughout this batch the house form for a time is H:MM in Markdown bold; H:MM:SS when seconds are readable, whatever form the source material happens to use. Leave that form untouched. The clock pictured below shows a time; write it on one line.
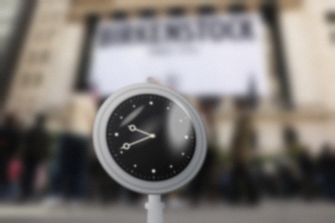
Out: **9:41**
